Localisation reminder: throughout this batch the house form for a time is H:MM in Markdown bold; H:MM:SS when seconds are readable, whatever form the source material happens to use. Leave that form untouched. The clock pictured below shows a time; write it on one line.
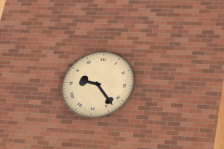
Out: **9:23**
